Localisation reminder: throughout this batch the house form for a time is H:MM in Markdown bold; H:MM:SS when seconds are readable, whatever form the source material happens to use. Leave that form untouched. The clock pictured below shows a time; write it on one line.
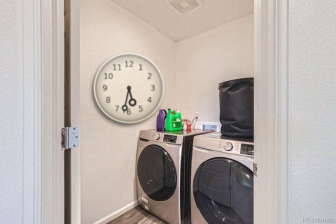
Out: **5:32**
